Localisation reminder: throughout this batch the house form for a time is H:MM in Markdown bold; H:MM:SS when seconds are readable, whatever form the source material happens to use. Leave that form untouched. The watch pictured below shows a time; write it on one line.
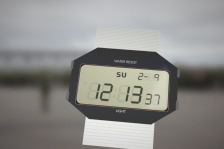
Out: **12:13:37**
